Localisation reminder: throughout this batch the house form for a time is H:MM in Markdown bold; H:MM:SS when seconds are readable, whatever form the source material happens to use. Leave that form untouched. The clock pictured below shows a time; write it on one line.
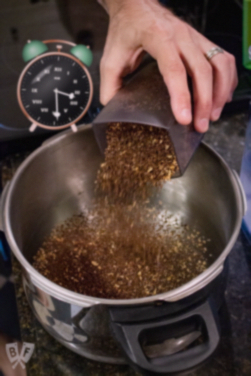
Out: **3:29**
